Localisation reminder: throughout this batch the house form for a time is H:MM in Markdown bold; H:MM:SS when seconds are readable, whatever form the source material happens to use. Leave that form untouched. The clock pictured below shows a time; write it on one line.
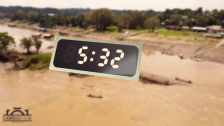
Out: **5:32**
